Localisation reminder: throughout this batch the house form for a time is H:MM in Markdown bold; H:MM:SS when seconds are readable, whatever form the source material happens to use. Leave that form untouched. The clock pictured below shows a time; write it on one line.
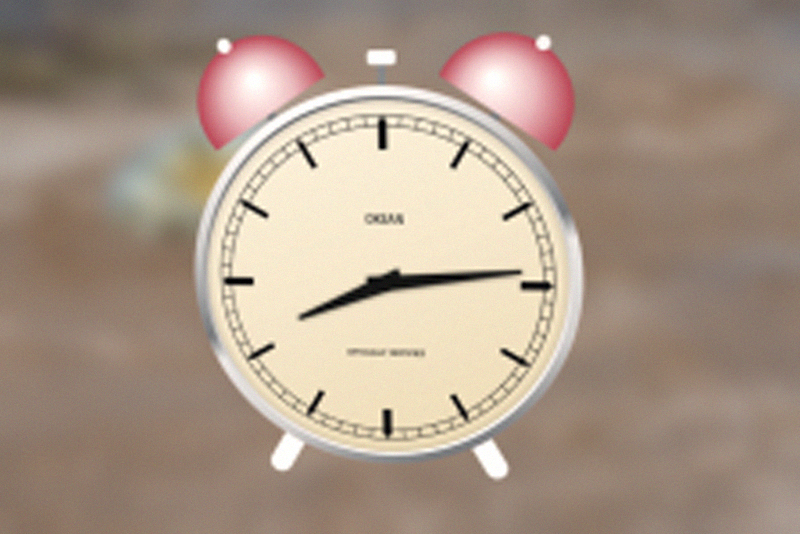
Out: **8:14**
